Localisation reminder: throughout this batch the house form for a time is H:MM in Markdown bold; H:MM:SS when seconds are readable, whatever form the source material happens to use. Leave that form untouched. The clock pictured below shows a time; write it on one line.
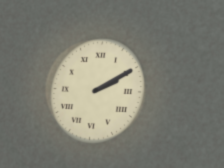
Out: **2:10**
